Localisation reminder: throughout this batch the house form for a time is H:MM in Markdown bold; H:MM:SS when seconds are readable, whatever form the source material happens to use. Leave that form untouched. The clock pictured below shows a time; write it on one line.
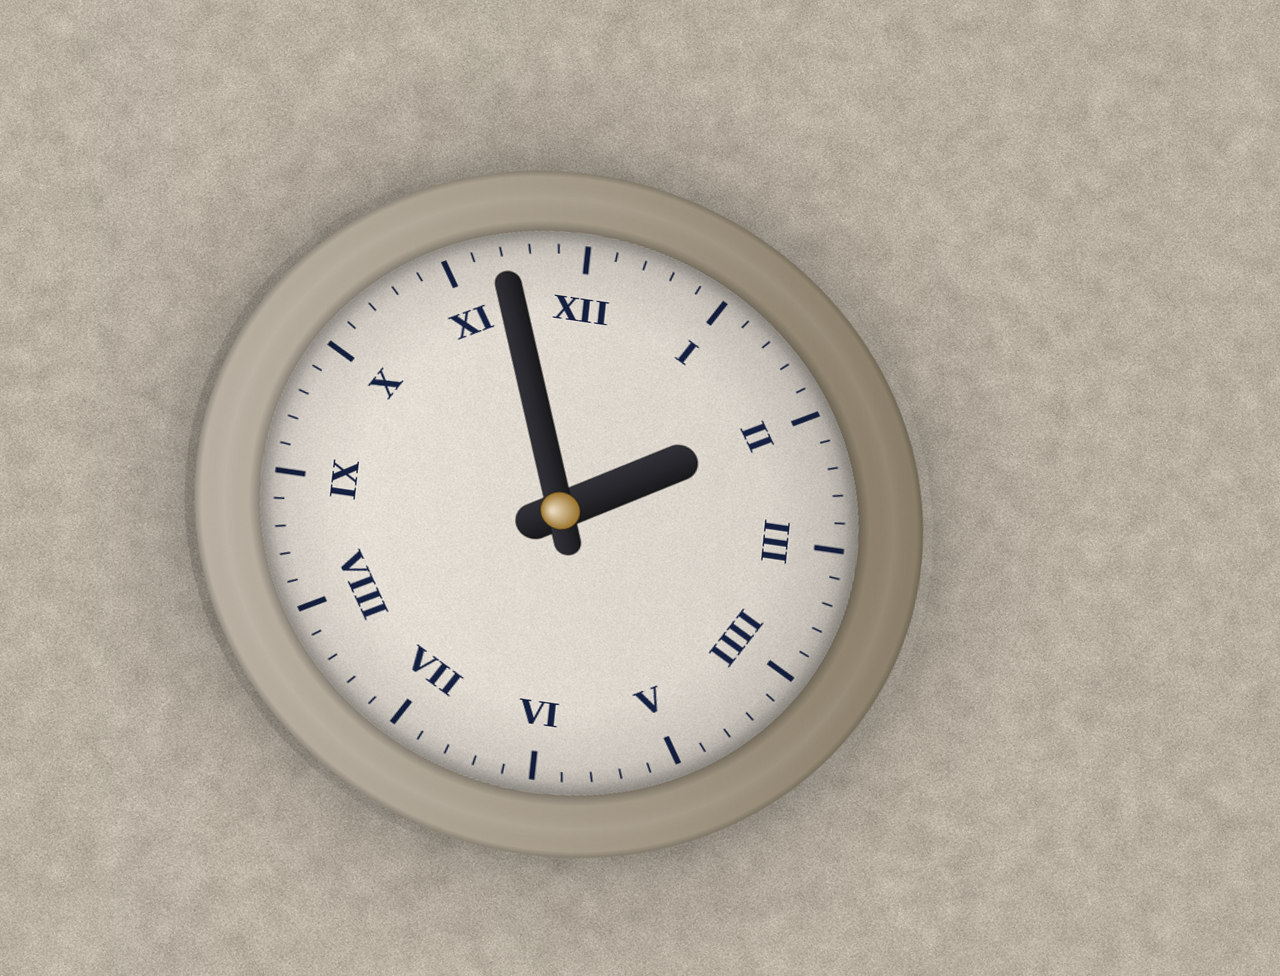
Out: **1:57**
